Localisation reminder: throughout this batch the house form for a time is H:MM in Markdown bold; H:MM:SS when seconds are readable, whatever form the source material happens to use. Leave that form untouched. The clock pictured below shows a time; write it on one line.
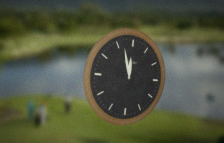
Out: **11:57**
